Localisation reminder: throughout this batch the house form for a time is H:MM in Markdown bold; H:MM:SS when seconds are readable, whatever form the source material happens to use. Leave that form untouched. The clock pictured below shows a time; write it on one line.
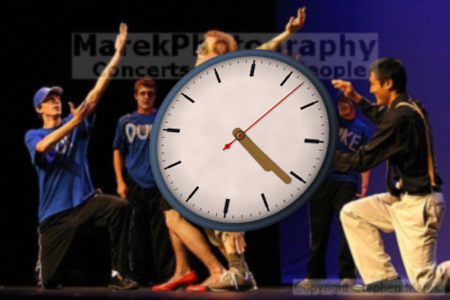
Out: **4:21:07**
